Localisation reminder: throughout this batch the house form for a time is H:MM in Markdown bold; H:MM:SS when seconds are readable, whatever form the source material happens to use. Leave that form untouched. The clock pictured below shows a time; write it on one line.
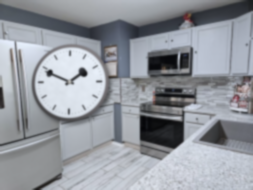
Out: **1:49**
